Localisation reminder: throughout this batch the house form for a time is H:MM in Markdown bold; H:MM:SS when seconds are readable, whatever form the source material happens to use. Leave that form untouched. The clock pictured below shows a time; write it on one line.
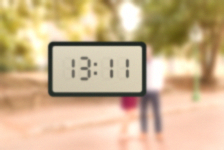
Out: **13:11**
